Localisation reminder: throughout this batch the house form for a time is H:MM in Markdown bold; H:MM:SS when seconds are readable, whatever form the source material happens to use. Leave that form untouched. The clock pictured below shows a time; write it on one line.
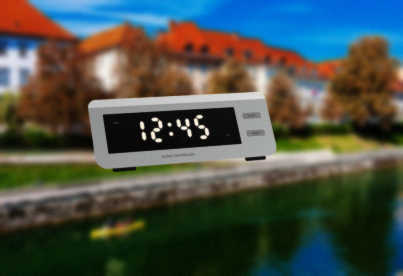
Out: **12:45**
